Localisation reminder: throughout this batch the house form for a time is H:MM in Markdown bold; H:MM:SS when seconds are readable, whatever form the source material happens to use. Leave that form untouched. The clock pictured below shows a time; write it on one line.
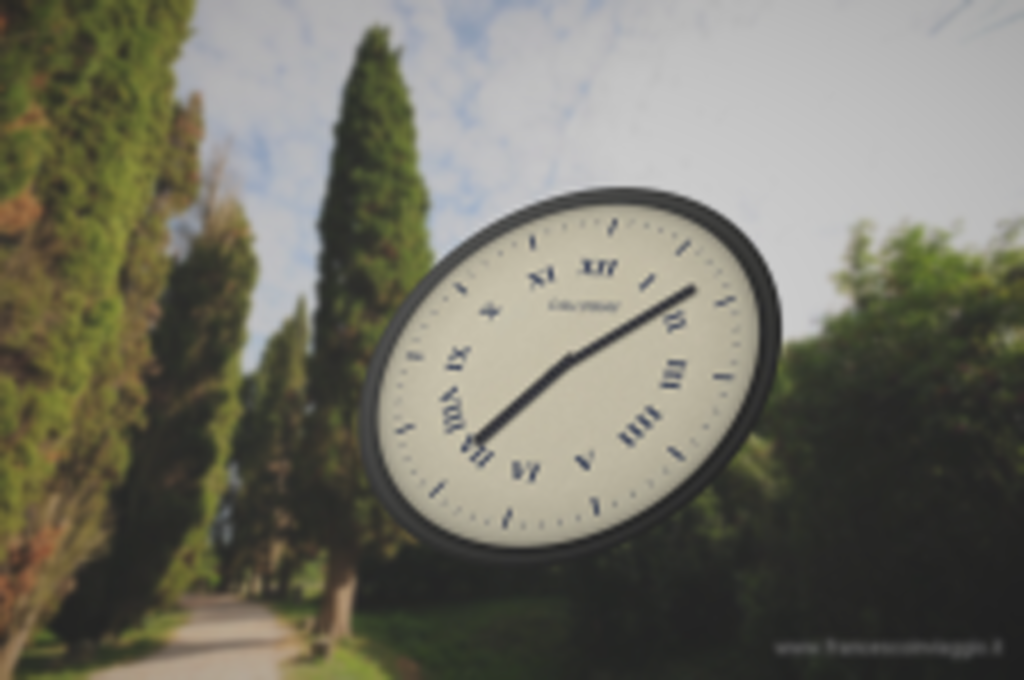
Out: **7:08**
